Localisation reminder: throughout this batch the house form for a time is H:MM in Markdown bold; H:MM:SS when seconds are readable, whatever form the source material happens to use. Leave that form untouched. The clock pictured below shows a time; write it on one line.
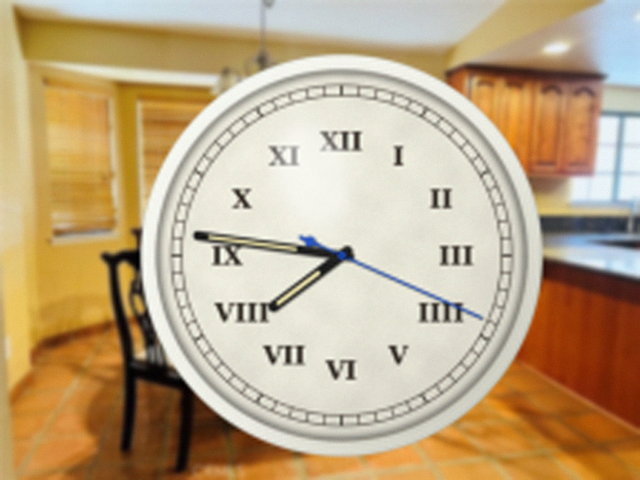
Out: **7:46:19**
